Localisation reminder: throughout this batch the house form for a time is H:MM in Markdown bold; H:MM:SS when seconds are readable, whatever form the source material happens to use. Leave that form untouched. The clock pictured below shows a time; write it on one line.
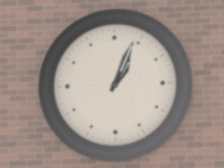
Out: **1:04**
